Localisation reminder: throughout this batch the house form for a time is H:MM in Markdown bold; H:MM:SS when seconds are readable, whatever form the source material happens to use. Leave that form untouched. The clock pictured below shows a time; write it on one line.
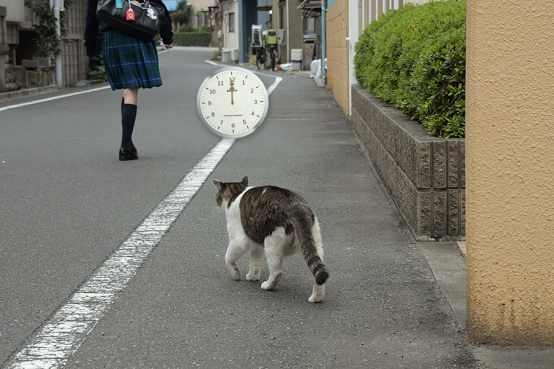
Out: **12:00**
